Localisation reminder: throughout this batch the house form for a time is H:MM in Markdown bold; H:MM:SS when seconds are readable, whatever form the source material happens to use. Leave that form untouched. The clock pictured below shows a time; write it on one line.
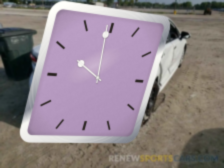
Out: **9:59**
